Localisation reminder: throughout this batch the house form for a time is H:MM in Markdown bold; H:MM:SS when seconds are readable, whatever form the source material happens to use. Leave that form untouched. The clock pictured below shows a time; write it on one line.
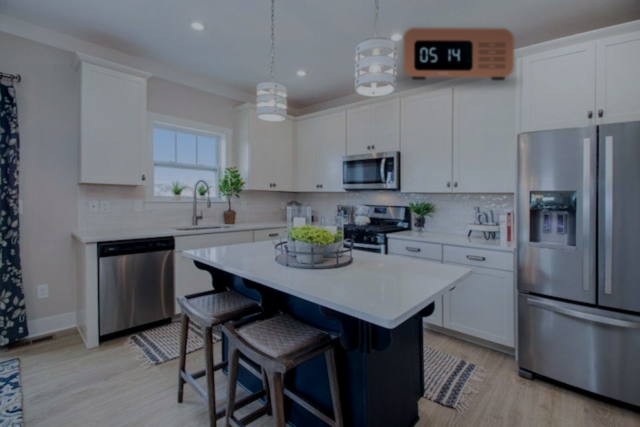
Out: **5:14**
